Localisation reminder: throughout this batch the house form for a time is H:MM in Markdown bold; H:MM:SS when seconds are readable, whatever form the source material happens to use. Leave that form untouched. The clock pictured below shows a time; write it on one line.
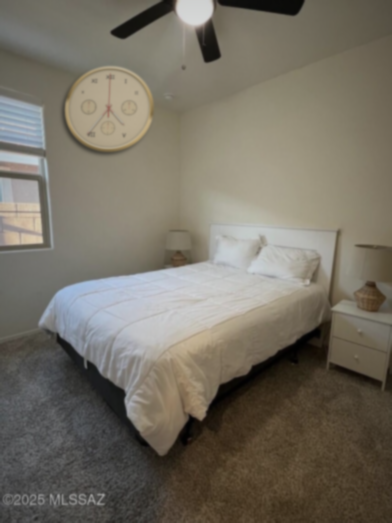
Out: **4:36**
